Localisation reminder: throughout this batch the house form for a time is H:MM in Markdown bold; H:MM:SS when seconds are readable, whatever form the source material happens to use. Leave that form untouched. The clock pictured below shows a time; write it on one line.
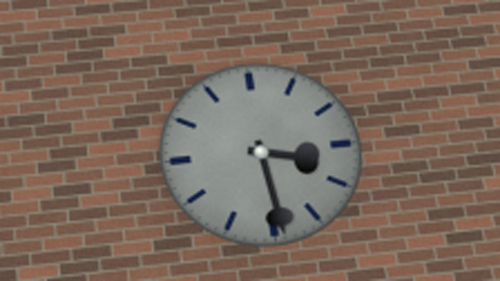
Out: **3:29**
